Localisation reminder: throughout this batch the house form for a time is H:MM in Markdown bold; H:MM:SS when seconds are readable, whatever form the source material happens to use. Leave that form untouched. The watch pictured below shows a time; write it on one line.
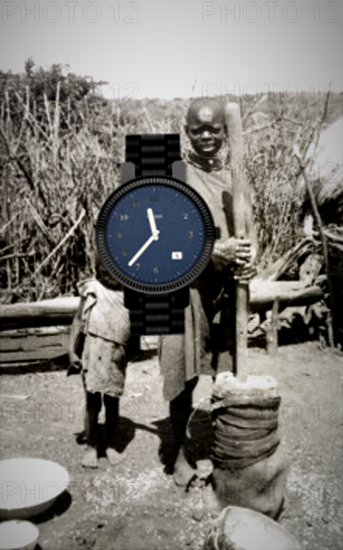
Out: **11:37**
